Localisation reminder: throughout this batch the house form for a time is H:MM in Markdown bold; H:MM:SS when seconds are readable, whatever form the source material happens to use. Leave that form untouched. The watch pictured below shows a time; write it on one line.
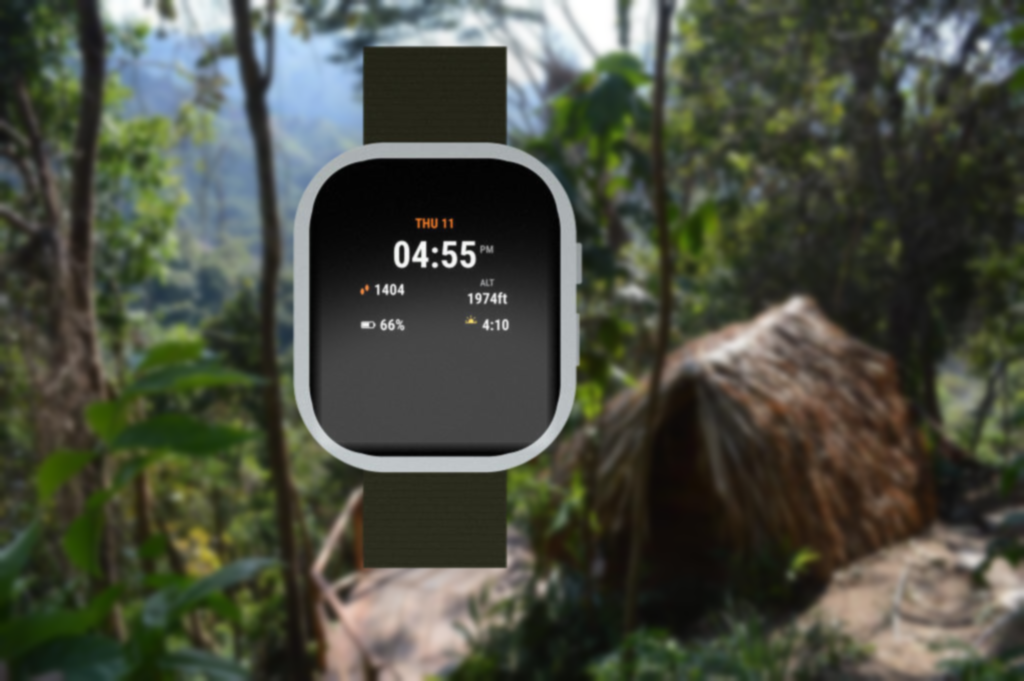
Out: **4:55**
